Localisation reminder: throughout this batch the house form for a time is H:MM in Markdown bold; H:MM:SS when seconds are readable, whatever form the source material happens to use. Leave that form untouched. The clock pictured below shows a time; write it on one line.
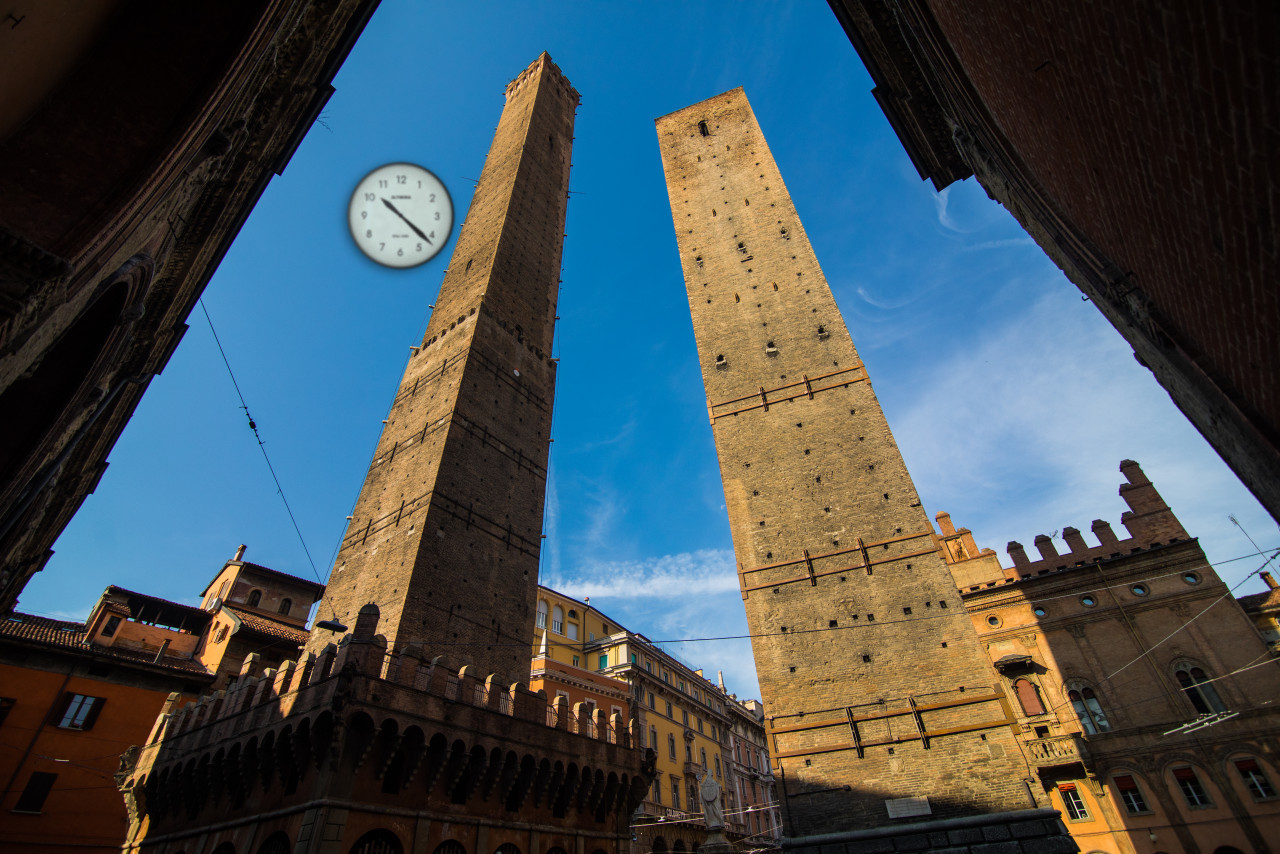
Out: **10:22**
